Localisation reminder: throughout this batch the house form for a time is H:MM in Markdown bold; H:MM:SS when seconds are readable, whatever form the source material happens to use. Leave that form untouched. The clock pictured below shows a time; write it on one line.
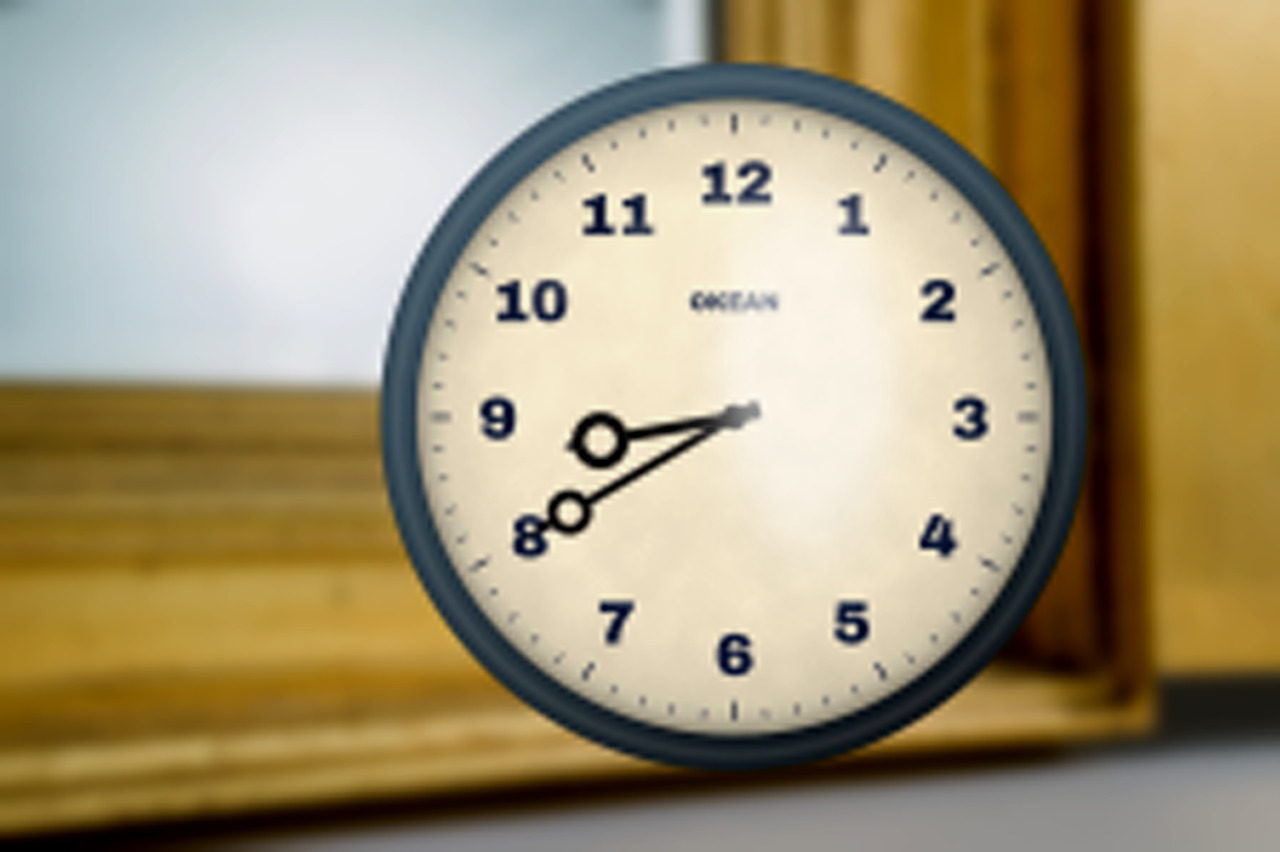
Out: **8:40**
